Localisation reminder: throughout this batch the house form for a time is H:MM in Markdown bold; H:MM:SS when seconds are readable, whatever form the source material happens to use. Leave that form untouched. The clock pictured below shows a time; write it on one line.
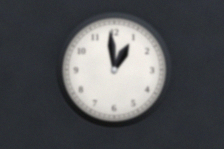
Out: **12:59**
